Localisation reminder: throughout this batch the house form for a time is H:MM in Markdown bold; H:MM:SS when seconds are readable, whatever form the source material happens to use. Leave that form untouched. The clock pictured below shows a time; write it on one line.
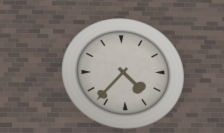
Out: **4:37**
